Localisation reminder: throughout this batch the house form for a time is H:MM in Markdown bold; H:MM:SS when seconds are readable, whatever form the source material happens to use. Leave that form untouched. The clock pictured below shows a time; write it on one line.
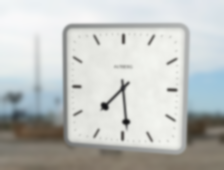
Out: **7:29**
